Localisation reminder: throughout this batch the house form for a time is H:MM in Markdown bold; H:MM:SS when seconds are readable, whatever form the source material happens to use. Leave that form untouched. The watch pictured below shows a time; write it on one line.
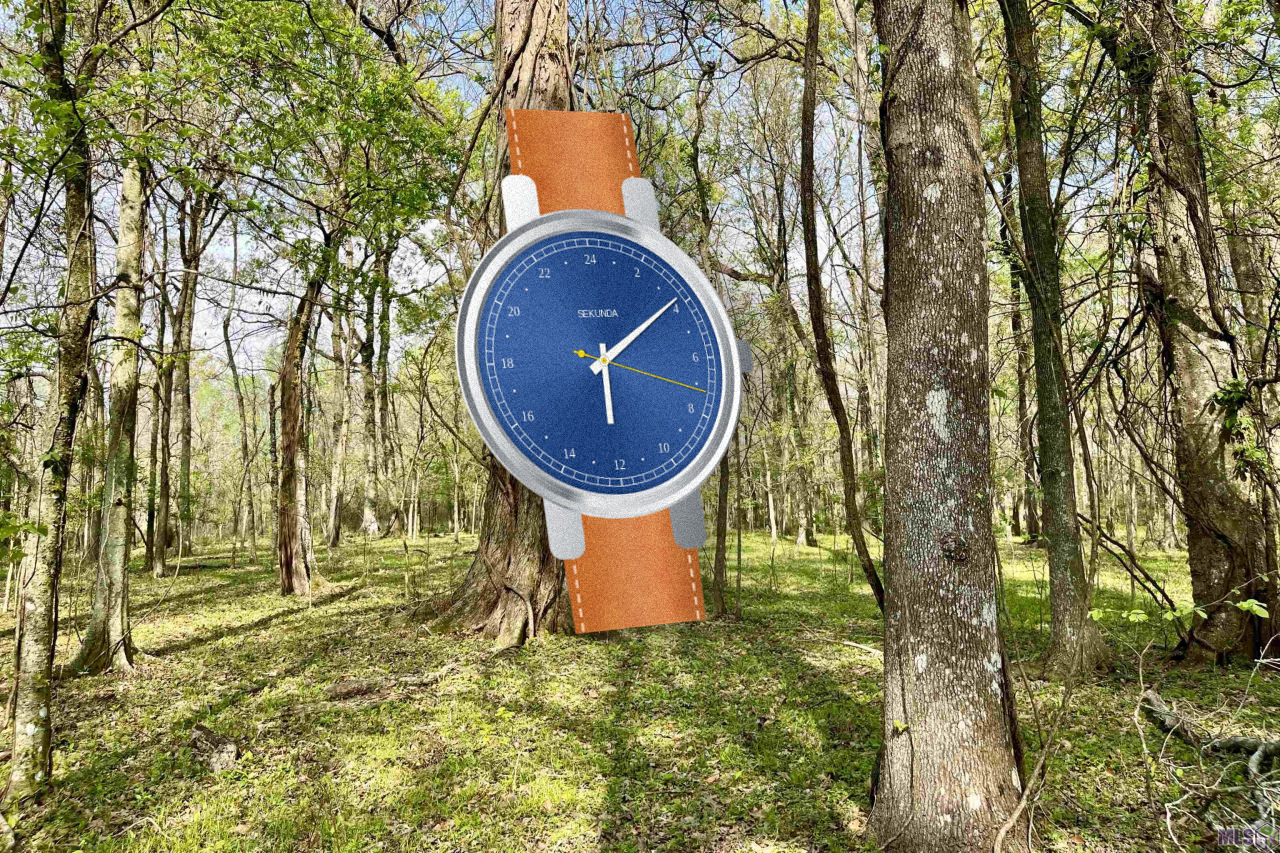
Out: **12:09:18**
